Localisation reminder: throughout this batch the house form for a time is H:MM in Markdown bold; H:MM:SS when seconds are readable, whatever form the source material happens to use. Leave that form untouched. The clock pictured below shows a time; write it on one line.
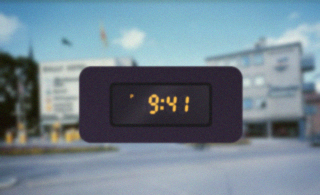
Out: **9:41**
